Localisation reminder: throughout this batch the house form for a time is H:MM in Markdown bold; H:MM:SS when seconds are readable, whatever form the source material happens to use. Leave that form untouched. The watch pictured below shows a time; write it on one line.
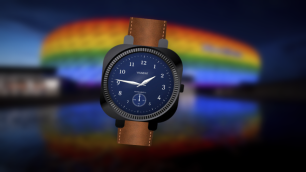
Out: **1:46**
